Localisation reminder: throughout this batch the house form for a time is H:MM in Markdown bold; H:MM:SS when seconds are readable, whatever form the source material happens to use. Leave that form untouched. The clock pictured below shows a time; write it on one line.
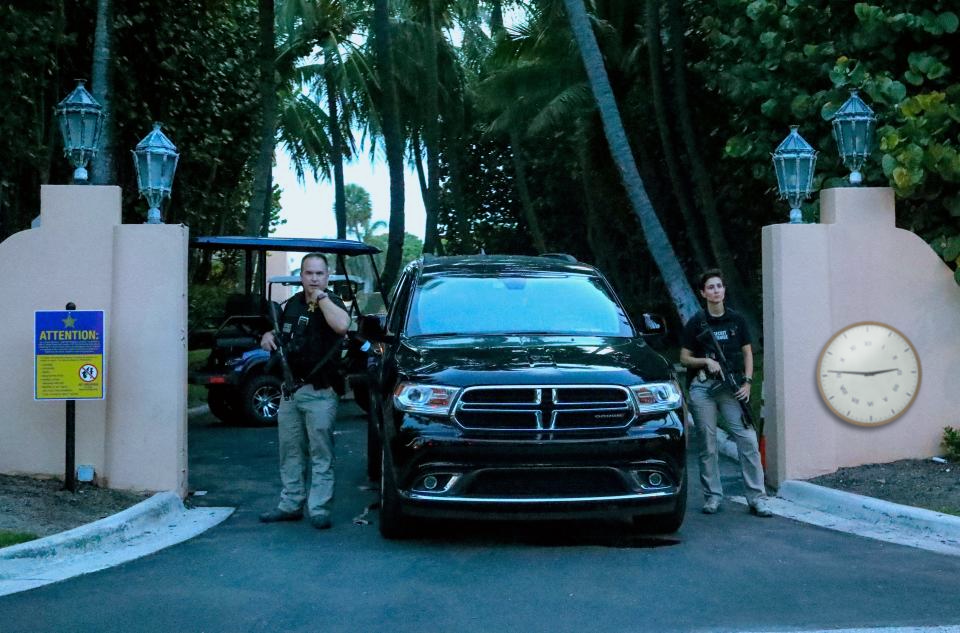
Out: **2:46**
